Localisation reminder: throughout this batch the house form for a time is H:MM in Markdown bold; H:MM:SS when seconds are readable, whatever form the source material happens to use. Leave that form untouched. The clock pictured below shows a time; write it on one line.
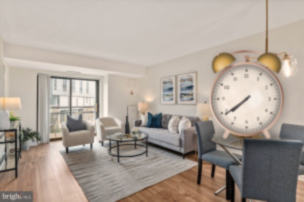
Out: **7:39**
